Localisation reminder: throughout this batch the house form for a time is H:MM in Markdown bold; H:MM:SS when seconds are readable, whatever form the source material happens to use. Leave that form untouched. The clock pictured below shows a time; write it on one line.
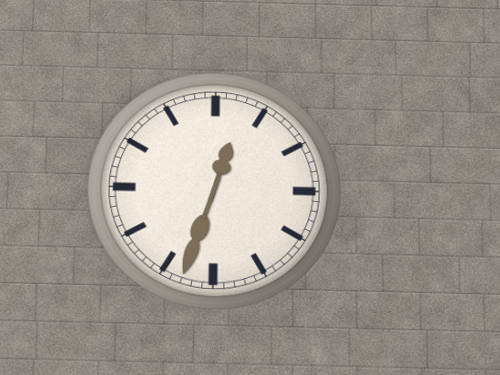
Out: **12:33**
